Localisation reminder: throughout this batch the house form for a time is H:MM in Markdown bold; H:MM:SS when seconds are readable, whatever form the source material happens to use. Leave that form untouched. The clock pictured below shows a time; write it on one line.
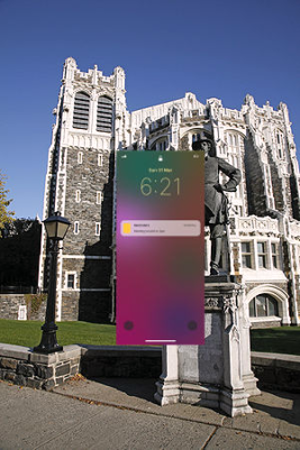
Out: **6:21**
